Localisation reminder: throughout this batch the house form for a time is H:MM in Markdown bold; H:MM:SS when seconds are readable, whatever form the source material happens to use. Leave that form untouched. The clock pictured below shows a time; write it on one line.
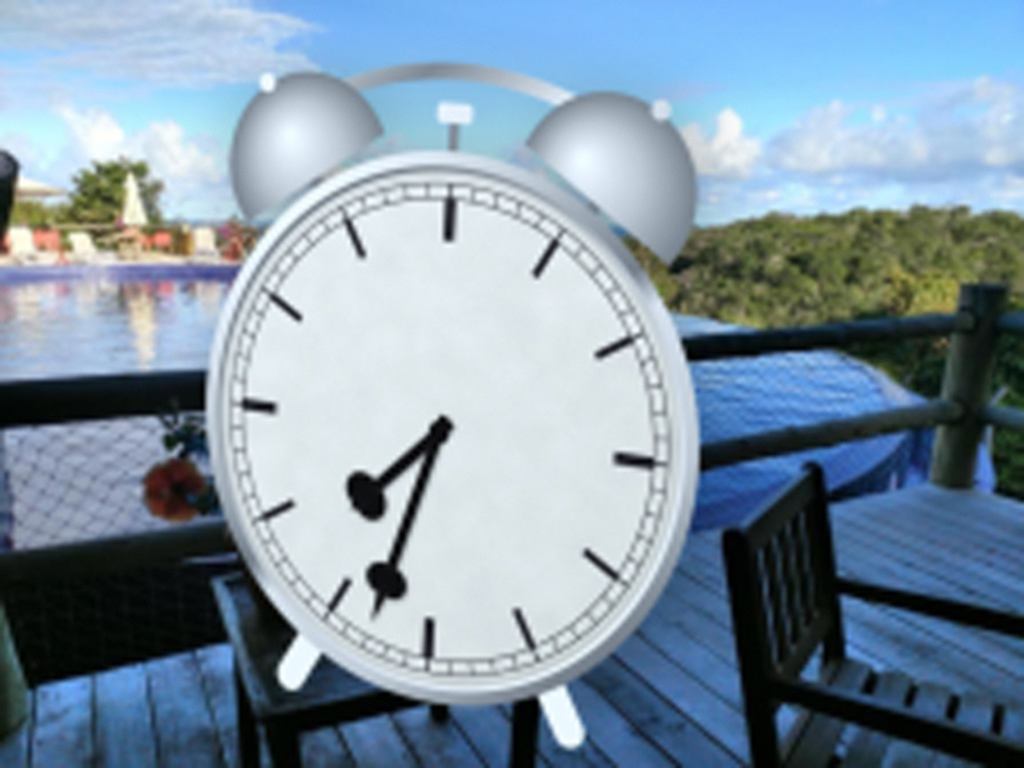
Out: **7:33**
